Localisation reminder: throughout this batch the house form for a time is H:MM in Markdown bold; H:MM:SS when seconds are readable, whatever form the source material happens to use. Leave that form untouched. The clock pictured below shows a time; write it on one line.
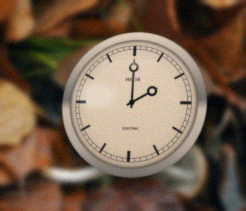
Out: **2:00**
